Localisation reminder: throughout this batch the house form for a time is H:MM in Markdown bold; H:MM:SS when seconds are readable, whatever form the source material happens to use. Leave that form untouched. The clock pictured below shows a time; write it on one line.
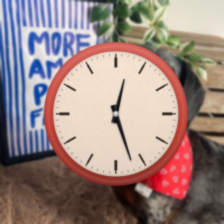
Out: **12:27**
